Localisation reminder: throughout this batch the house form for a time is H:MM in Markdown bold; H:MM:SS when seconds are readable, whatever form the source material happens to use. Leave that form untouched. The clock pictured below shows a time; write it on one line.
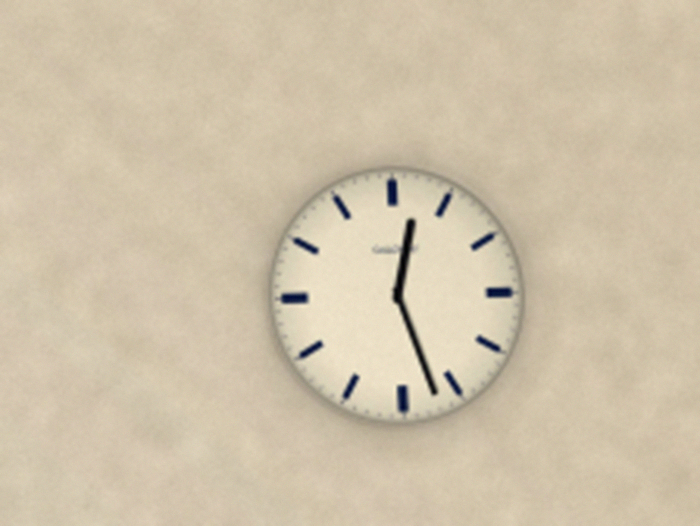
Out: **12:27**
